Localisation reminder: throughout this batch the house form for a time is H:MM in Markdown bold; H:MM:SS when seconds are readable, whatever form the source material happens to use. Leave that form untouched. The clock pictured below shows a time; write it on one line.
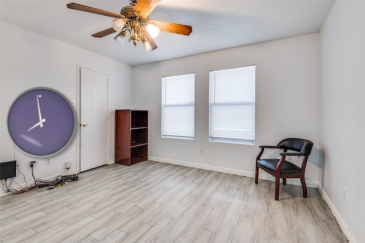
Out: **7:59**
